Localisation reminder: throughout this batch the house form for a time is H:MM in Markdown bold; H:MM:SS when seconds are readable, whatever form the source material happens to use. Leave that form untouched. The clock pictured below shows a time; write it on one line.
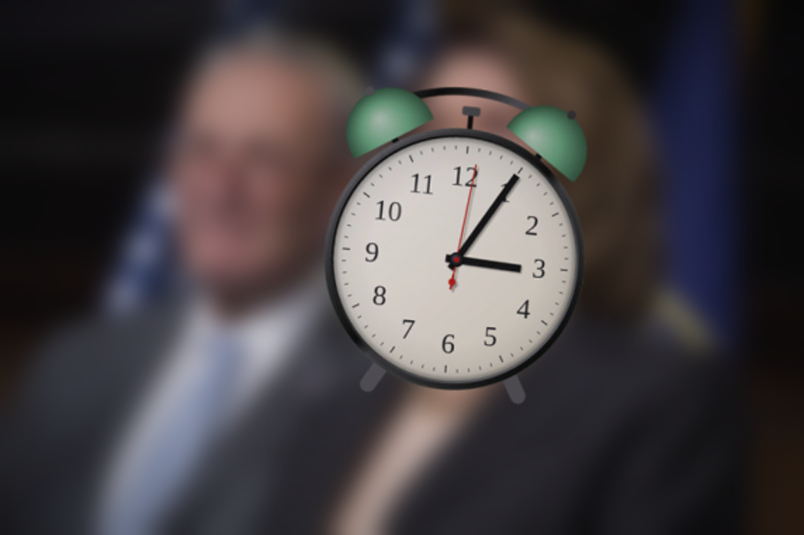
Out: **3:05:01**
